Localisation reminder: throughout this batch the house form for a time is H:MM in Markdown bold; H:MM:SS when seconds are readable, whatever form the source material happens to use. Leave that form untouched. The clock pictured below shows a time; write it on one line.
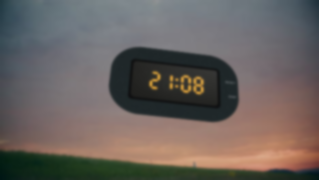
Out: **21:08**
